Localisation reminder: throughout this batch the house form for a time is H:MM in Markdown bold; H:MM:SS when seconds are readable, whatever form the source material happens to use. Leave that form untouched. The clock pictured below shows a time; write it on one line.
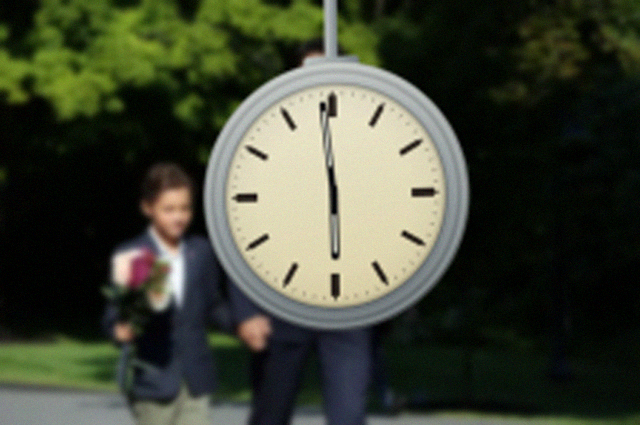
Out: **5:59**
